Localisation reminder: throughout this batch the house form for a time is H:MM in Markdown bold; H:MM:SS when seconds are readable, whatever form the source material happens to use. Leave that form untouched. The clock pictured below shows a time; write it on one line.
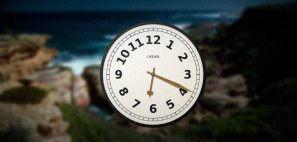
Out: **6:19**
